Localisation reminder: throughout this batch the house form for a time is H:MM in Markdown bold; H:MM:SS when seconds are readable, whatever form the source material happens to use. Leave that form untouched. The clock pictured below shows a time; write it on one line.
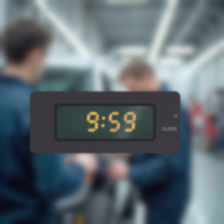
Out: **9:59**
